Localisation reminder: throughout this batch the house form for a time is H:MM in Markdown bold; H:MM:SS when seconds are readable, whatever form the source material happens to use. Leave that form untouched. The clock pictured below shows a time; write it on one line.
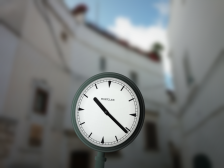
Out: **10:21**
